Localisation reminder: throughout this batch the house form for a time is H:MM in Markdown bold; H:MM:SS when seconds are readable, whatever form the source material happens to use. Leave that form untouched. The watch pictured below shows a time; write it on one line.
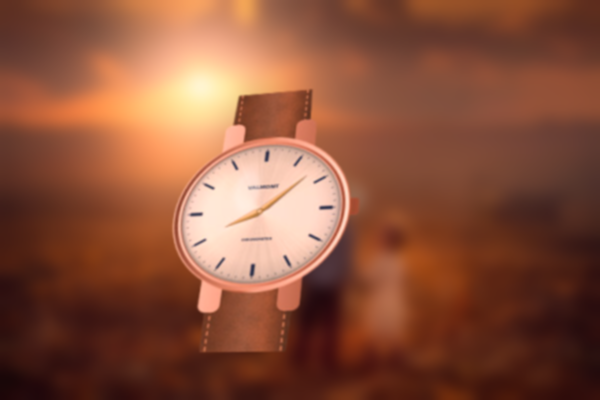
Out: **8:08**
